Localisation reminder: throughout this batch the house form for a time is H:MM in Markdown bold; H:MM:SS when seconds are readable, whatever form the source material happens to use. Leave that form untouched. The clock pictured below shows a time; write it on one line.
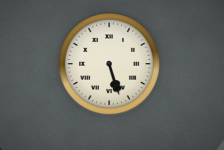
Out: **5:27**
